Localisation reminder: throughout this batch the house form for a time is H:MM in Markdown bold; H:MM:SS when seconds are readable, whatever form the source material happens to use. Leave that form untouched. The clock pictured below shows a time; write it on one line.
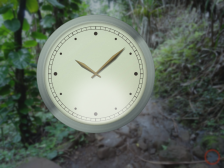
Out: **10:08**
